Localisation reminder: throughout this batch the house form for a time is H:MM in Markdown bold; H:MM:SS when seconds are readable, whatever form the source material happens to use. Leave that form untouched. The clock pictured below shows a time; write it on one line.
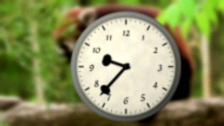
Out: **9:37**
